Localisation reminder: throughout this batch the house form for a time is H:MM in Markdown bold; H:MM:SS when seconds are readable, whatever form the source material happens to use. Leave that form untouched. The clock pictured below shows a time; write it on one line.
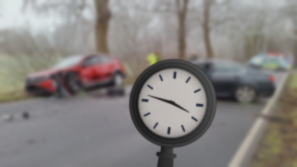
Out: **3:47**
